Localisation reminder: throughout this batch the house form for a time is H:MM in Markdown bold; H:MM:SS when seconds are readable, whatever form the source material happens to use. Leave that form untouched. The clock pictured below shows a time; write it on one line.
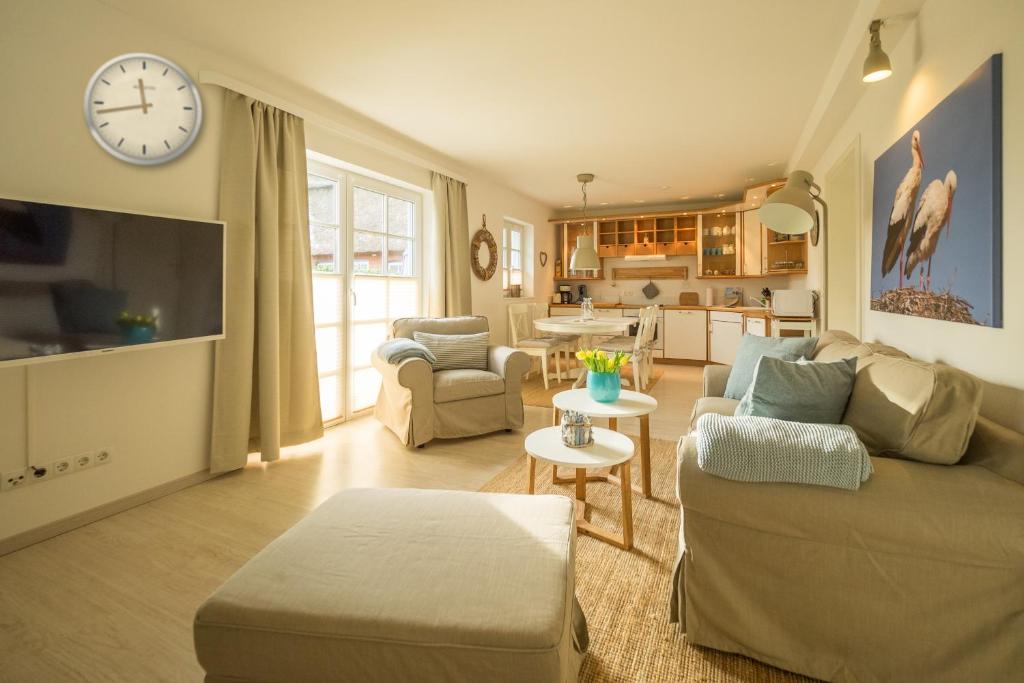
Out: **11:43**
